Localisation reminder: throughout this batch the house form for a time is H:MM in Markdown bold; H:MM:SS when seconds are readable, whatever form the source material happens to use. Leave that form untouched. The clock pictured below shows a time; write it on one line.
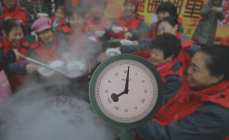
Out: **8:01**
